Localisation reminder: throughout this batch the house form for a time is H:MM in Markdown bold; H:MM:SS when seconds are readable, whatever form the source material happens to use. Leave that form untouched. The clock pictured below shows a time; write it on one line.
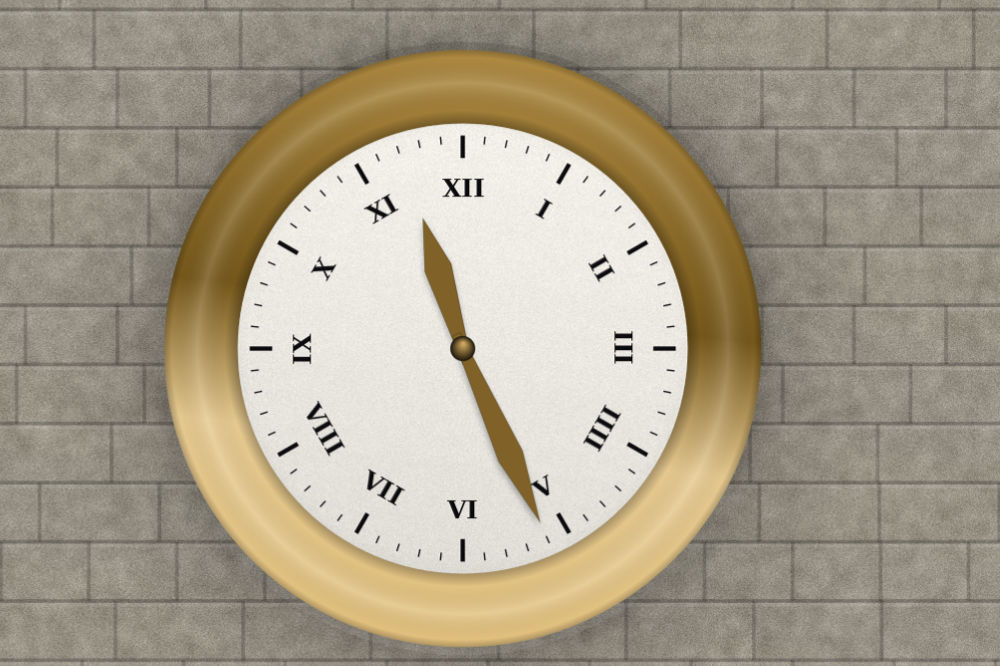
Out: **11:26**
